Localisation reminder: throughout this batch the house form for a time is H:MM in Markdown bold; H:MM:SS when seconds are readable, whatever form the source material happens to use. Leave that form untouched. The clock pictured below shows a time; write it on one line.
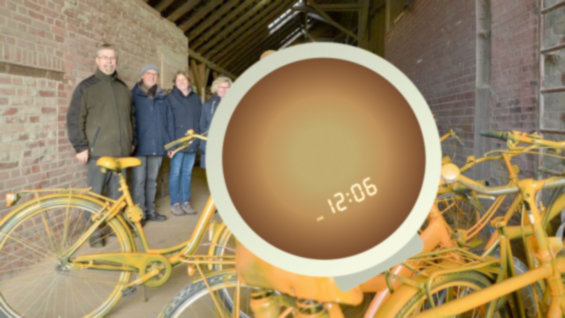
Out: **12:06**
